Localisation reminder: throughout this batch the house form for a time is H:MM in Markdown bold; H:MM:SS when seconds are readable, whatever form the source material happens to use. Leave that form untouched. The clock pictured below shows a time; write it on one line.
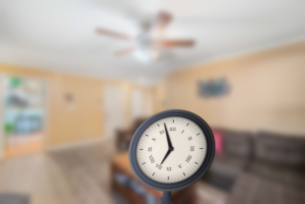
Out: **6:57**
